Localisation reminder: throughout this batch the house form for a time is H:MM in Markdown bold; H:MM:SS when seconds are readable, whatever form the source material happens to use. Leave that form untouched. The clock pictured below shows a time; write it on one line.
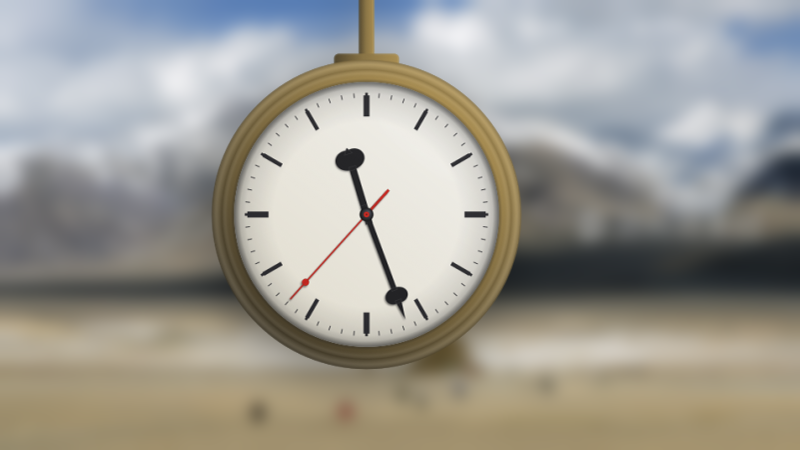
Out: **11:26:37**
